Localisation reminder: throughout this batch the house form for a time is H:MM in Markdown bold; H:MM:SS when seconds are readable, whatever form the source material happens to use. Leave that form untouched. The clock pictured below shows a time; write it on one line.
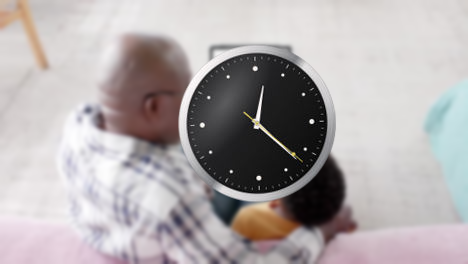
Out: **12:22:22**
